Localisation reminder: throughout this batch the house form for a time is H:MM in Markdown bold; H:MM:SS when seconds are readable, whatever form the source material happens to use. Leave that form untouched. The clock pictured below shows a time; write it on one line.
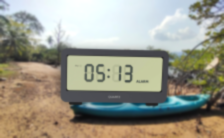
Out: **5:13**
